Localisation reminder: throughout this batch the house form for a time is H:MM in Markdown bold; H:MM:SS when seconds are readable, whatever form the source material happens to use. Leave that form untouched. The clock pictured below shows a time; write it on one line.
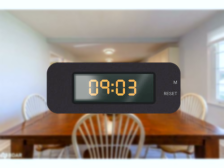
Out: **9:03**
